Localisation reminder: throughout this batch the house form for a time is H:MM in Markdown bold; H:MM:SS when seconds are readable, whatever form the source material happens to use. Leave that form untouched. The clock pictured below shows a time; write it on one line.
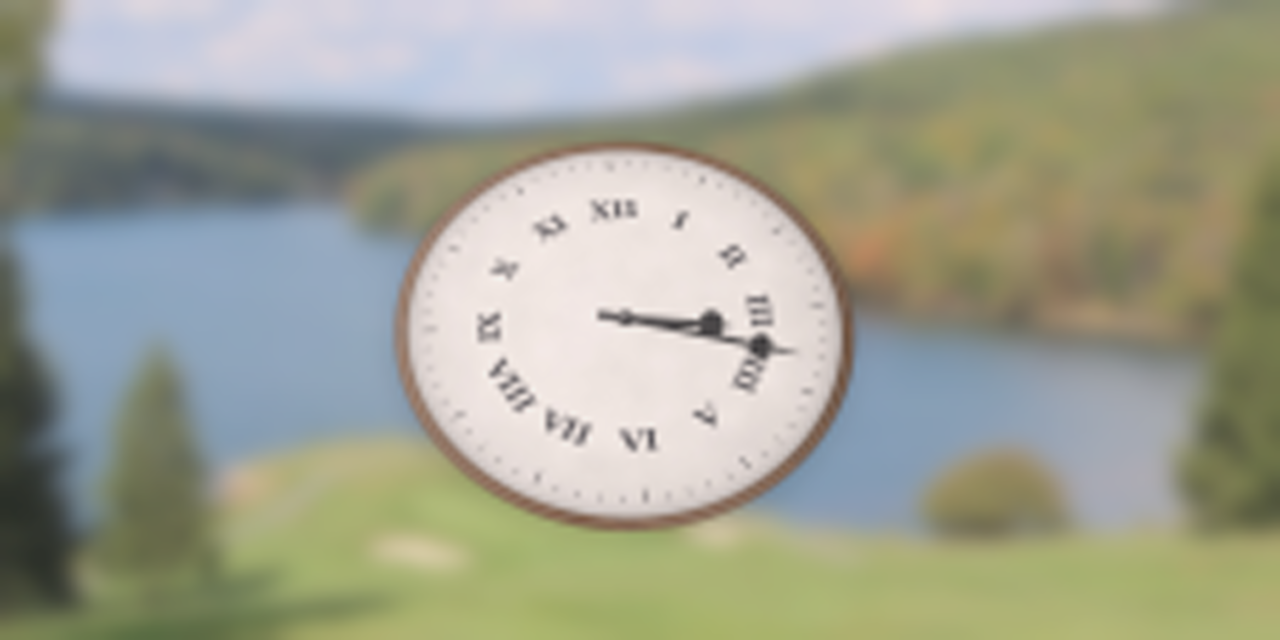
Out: **3:18**
